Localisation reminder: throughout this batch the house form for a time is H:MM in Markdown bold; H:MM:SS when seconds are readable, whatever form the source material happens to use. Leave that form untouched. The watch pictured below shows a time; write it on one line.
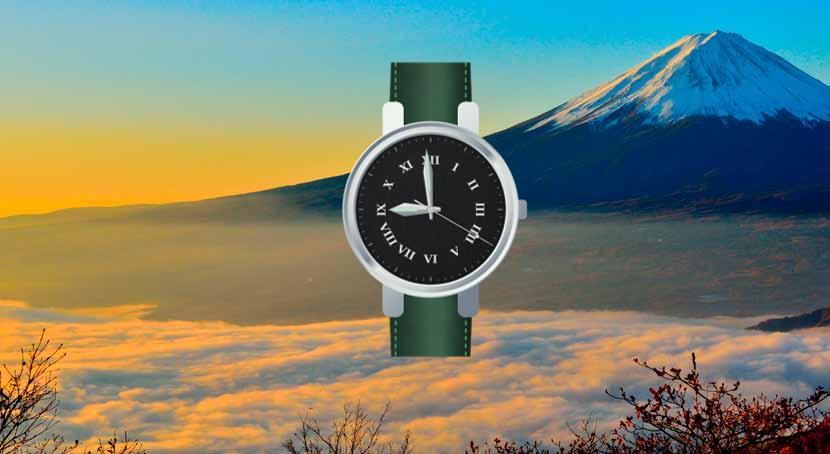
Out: **8:59:20**
